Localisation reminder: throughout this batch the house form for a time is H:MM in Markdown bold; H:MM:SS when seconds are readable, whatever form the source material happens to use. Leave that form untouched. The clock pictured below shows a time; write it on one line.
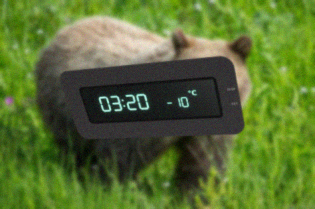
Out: **3:20**
